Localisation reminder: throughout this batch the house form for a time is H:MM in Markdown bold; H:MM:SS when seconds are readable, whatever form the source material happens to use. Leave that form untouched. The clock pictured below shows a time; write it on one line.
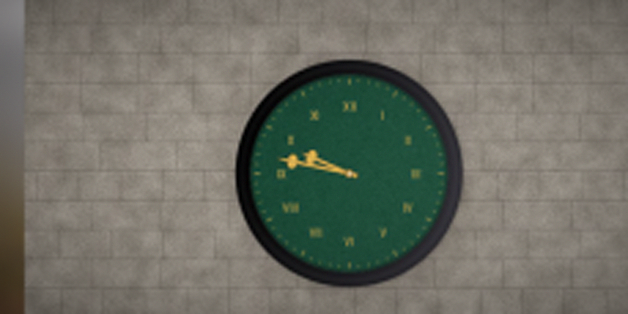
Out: **9:47**
